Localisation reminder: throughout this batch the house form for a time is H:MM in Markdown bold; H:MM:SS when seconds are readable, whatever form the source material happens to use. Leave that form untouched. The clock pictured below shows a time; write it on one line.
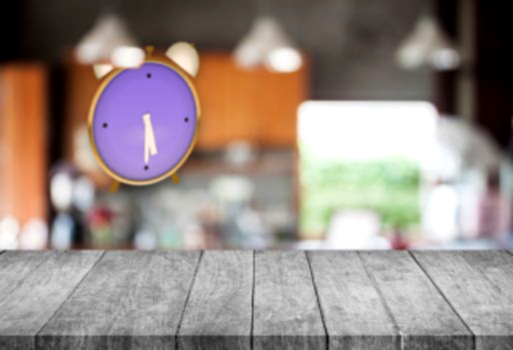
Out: **5:30**
